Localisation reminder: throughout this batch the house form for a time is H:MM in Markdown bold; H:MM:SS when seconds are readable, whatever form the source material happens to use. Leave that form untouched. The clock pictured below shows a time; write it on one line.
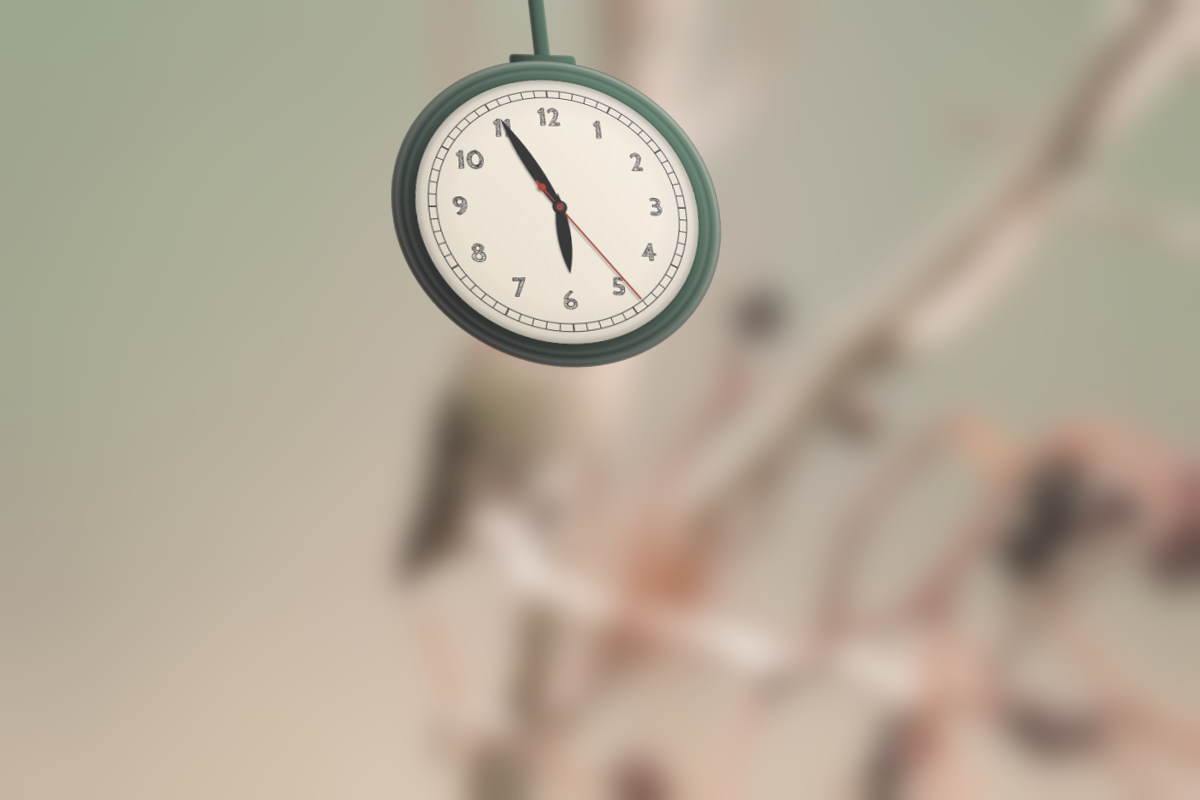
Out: **5:55:24**
